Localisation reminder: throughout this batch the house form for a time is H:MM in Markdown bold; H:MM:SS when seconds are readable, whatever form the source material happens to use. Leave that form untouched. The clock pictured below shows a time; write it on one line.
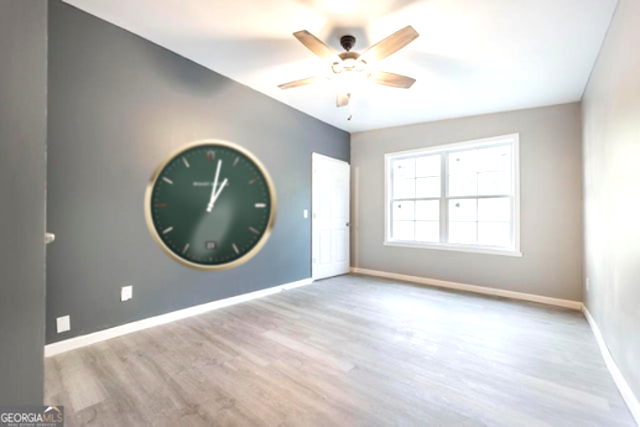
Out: **1:02**
